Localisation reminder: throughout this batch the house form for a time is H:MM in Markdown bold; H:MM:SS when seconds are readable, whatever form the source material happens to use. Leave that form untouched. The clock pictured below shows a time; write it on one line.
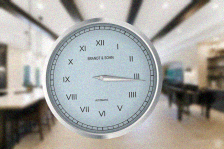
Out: **3:16**
